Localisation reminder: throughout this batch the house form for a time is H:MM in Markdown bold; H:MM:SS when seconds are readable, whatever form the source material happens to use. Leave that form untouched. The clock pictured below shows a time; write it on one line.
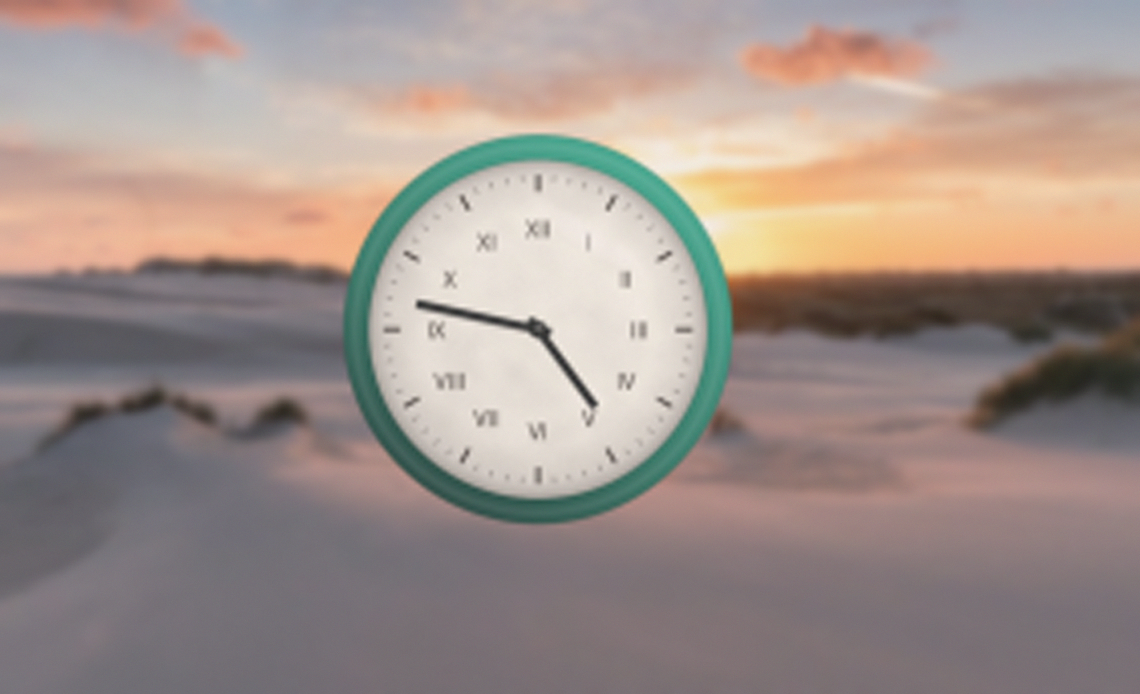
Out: **4:47**
